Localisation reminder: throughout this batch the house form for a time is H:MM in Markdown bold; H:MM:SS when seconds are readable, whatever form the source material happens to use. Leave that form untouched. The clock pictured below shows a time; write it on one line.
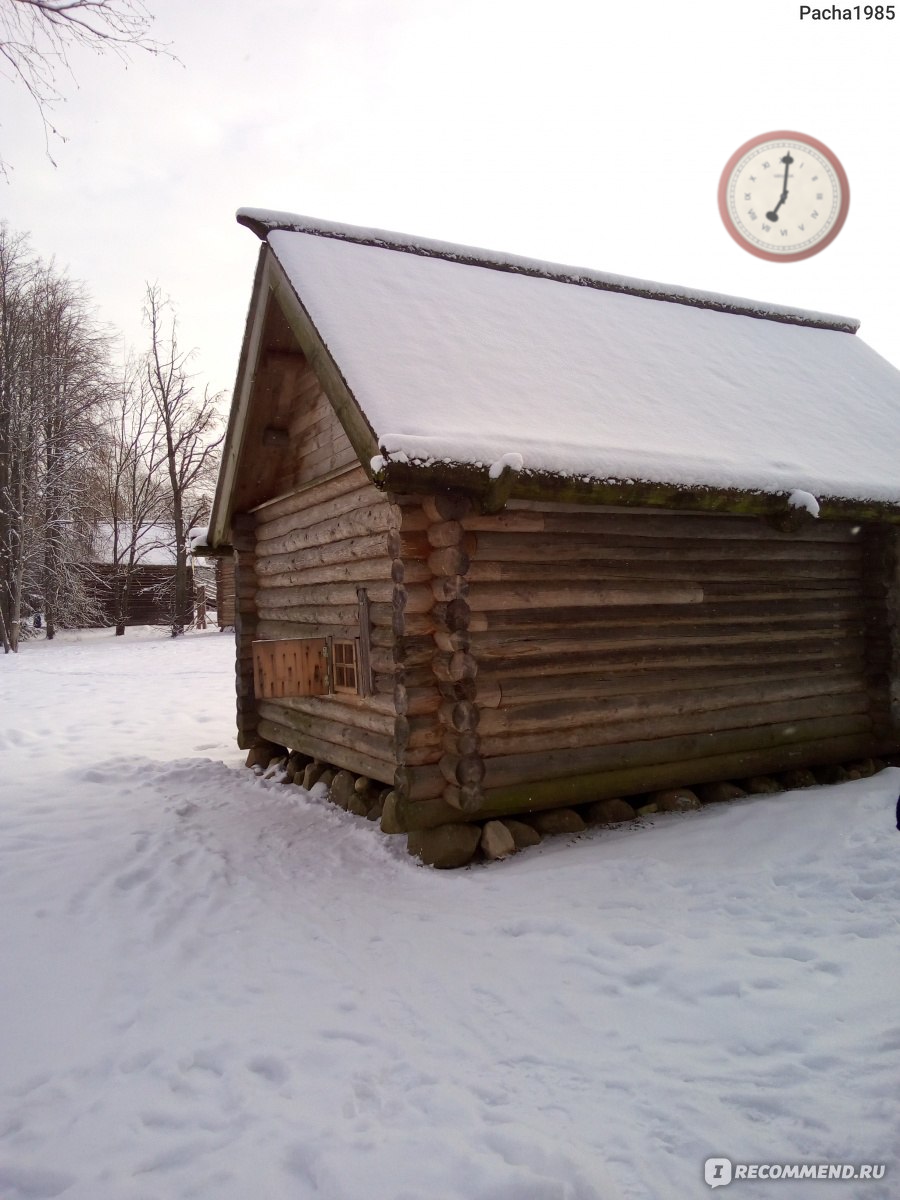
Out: **7:01**
